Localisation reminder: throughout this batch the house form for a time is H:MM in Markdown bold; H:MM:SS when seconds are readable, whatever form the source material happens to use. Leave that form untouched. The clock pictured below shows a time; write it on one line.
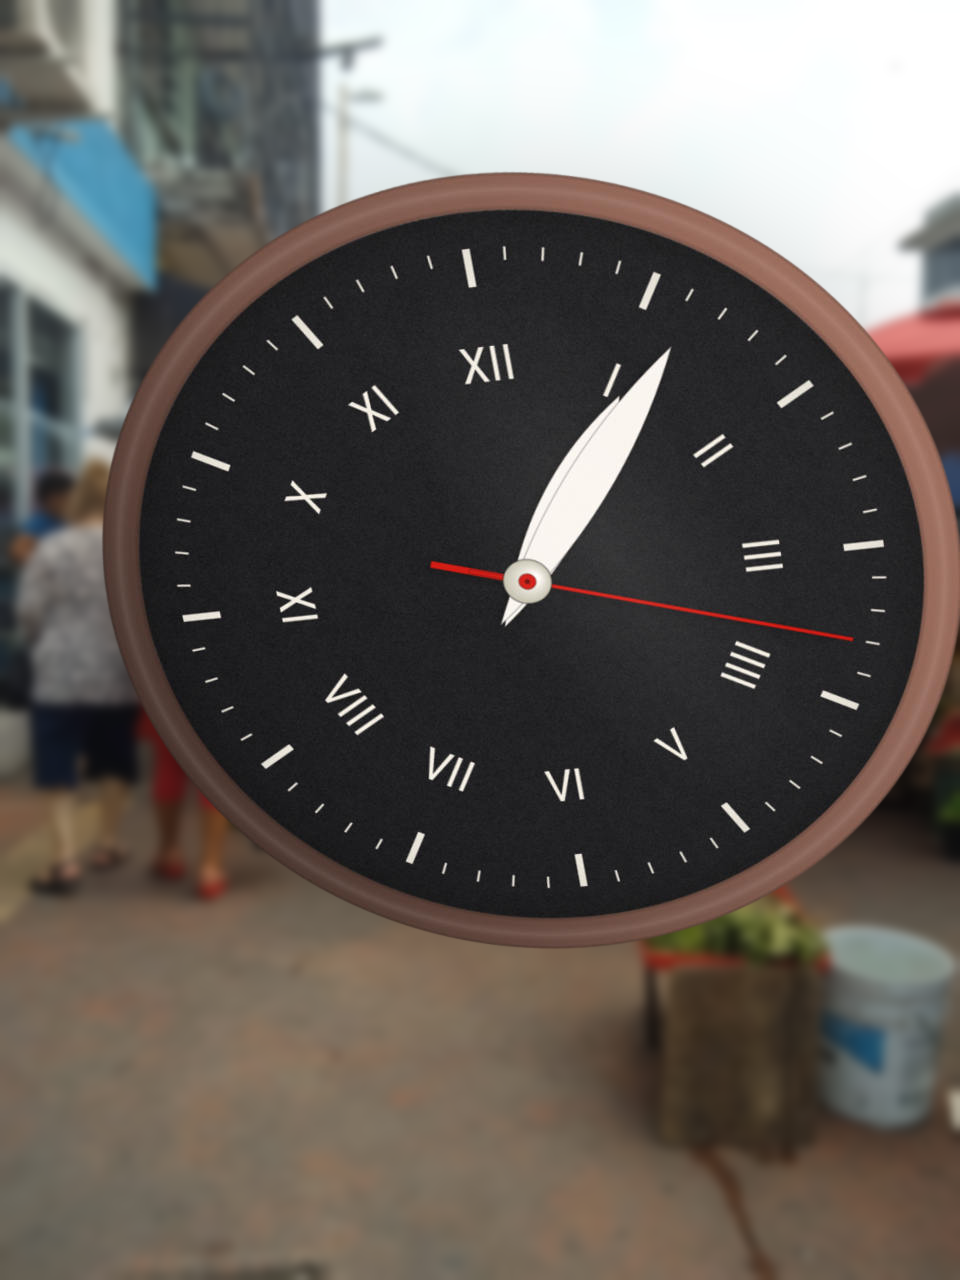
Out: **1:06:18**
